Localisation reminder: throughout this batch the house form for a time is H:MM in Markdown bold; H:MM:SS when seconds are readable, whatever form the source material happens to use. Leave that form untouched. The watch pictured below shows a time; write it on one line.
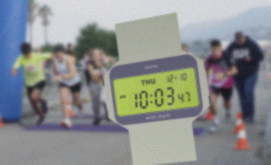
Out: **10:03:47**
